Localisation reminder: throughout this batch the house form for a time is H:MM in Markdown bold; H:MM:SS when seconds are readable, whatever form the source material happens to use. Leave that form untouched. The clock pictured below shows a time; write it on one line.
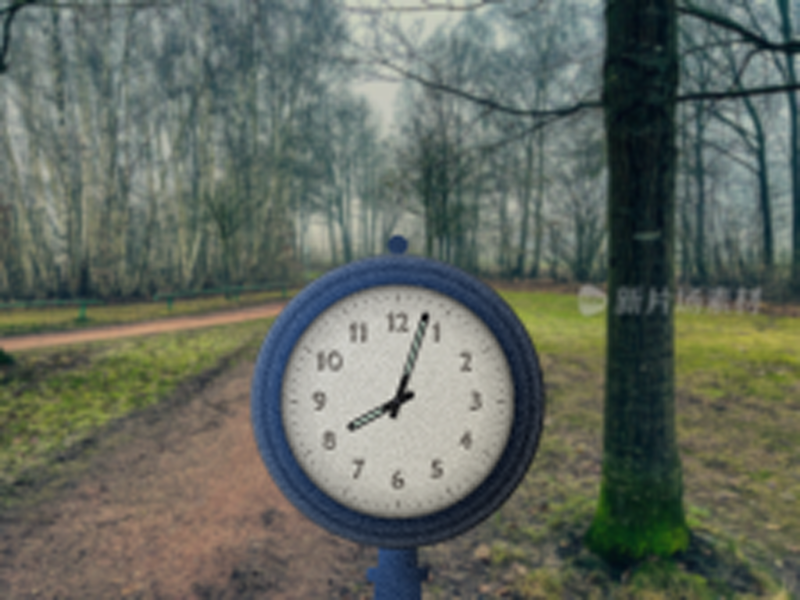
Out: **8:03**
